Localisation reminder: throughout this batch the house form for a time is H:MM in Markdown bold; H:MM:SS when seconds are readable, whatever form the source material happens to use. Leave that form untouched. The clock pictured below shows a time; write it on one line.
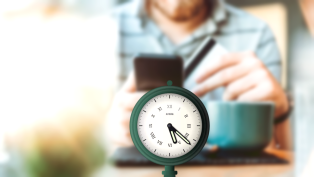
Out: **5:22**
